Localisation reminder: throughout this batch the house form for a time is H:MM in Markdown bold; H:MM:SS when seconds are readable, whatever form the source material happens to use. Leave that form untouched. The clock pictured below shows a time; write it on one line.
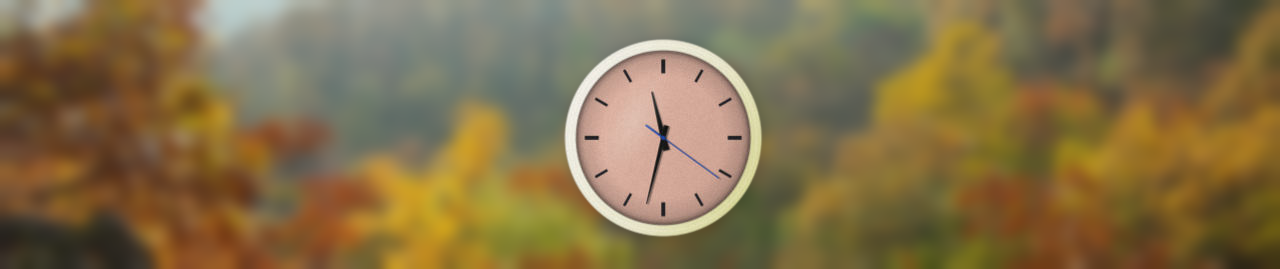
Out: **11:32:21**
